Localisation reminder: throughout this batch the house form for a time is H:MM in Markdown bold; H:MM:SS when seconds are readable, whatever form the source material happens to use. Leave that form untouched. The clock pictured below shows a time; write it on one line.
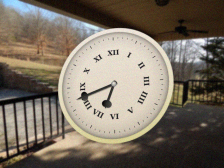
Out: **6:42**
